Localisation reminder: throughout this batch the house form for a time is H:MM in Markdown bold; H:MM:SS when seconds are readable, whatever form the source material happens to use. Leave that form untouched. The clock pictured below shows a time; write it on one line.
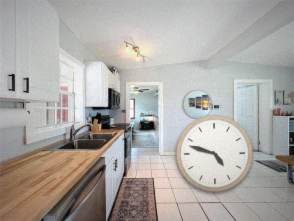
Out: **4:48**
